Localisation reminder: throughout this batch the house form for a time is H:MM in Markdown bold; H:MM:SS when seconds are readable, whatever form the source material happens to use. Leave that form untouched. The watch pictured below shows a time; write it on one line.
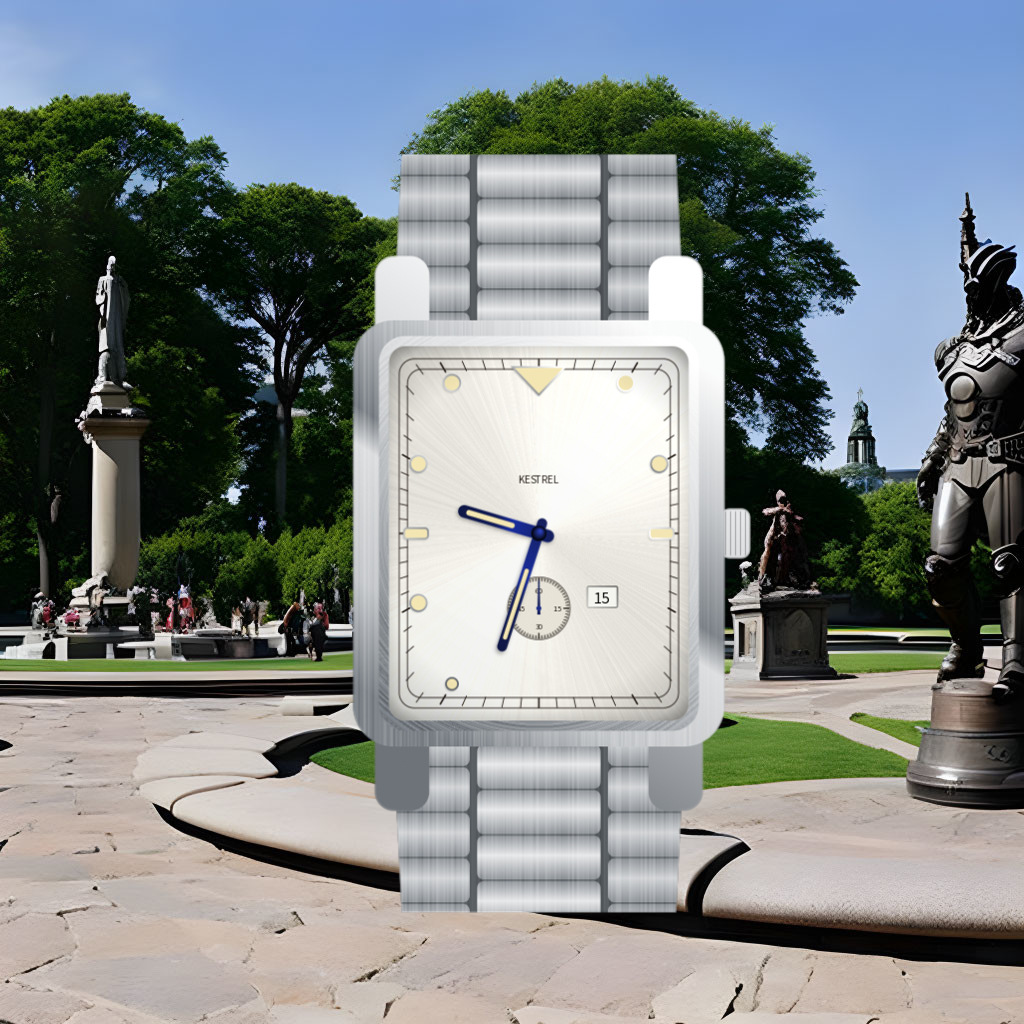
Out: **9:33**
